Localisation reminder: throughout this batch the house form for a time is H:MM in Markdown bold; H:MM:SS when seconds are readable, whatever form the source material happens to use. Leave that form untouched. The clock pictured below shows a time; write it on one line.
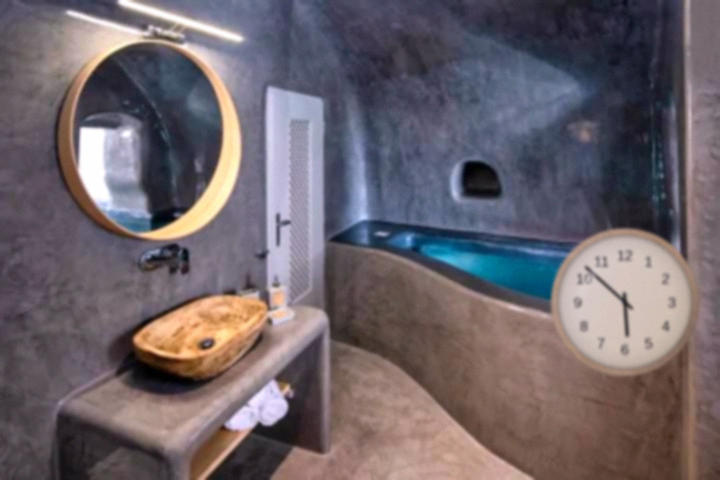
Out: **5:52**
